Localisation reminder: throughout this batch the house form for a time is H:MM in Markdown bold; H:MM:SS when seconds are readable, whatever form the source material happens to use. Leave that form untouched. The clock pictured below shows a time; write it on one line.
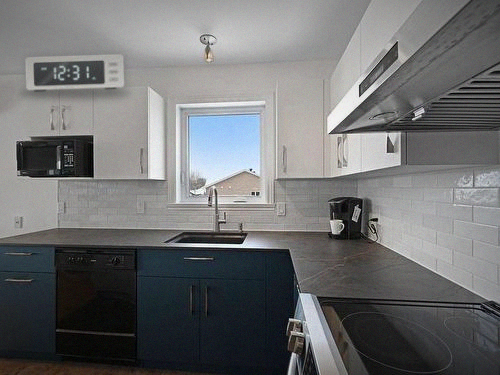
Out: **12:31**
